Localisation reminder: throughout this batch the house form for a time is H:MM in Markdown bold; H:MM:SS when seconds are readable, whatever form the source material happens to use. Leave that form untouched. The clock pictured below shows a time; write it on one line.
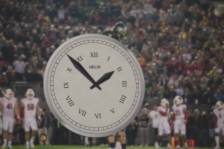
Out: **1:53**
